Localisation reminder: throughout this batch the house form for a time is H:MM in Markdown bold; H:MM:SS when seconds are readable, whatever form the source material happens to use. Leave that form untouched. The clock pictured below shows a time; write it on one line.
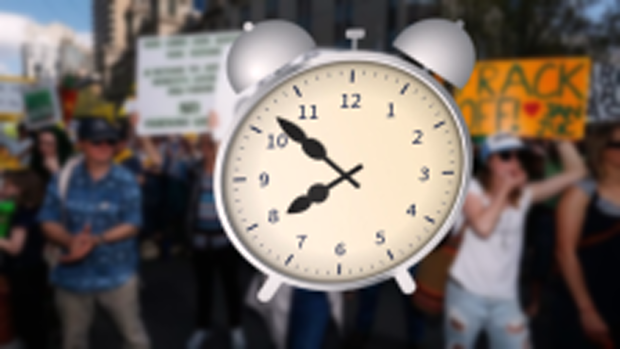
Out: **7:52**
